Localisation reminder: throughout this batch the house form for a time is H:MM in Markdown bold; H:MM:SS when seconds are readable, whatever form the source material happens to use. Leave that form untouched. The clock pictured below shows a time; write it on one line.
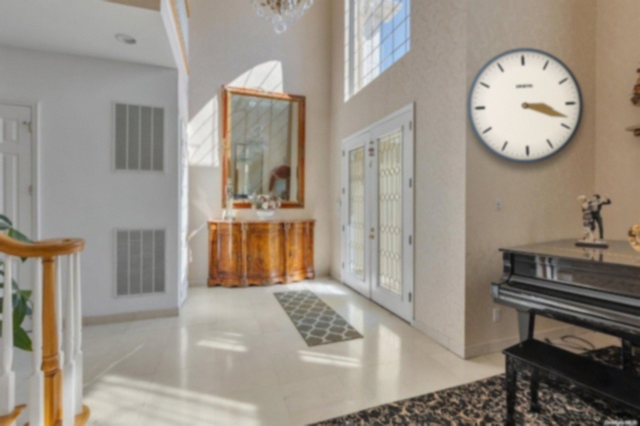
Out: **3:18**
